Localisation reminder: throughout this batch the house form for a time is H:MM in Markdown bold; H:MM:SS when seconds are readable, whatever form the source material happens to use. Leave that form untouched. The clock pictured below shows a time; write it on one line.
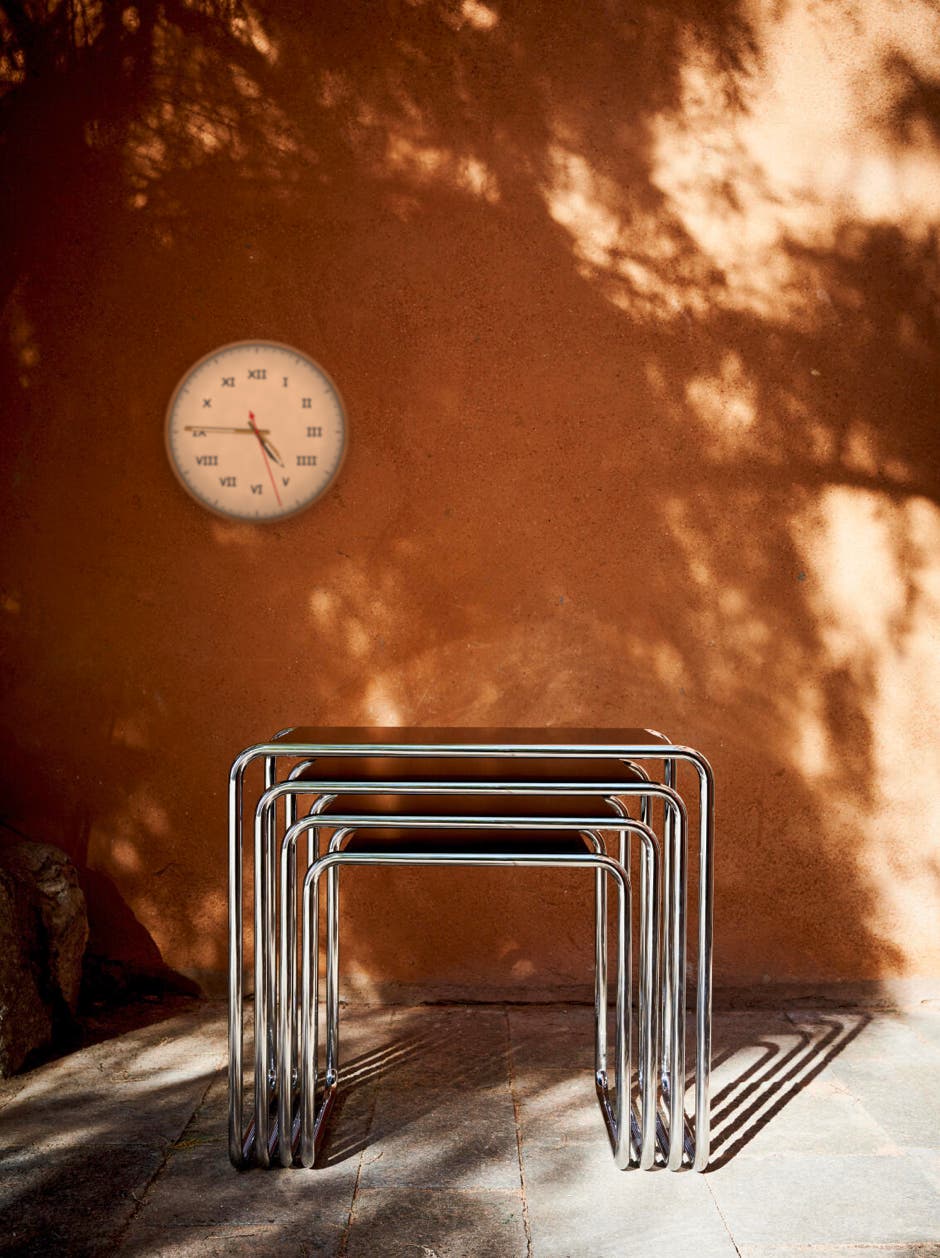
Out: **4:45:27**
